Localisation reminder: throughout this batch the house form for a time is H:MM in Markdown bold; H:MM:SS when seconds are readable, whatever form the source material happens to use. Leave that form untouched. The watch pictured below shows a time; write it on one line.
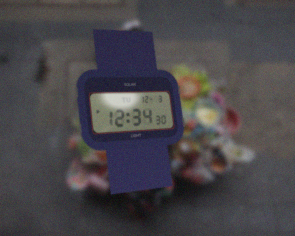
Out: **12:34**
